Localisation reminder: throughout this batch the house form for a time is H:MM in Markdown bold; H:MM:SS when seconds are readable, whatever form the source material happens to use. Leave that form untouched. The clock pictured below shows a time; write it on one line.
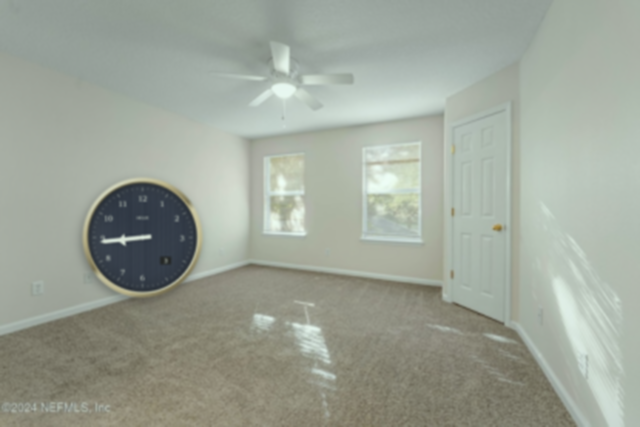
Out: **8:44**
